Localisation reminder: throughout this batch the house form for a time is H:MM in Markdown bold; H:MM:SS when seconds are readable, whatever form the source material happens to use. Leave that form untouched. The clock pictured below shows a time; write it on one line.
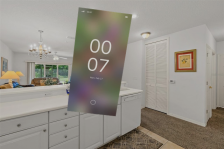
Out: **0:07**
